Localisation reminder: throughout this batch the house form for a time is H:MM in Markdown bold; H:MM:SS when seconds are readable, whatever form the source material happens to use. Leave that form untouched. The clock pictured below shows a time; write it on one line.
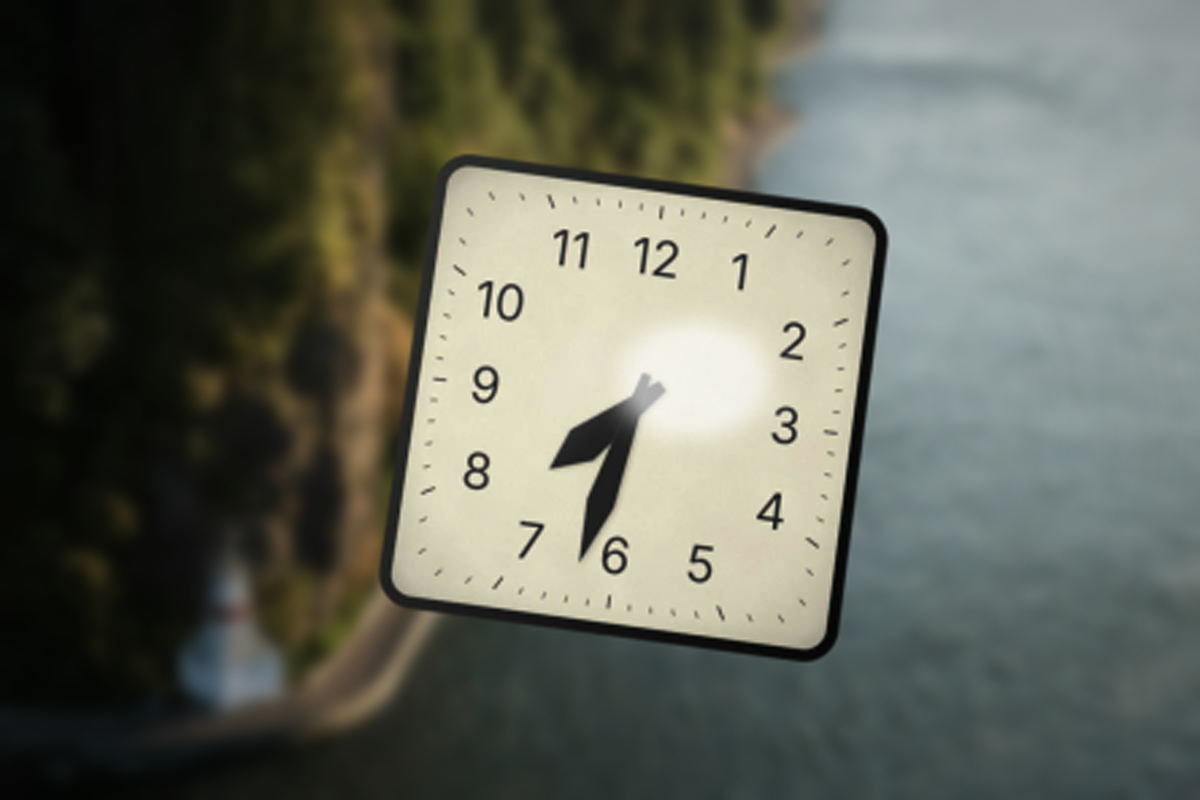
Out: **7:32**
